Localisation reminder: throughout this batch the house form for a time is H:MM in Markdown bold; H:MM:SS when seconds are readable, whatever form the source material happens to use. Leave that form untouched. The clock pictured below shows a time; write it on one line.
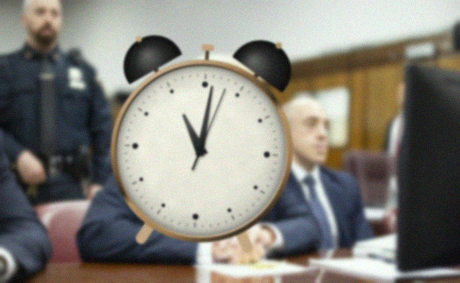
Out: **11:01:03**
